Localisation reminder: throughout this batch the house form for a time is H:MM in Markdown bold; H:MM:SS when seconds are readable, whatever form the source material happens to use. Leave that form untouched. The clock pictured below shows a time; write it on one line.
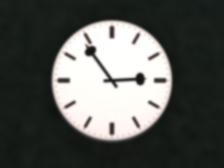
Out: **2:54**
